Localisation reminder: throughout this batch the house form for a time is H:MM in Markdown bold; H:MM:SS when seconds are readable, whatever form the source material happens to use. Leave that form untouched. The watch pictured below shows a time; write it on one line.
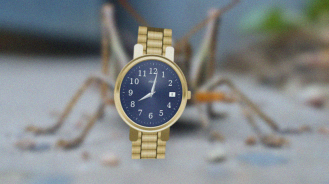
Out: **8:02**
